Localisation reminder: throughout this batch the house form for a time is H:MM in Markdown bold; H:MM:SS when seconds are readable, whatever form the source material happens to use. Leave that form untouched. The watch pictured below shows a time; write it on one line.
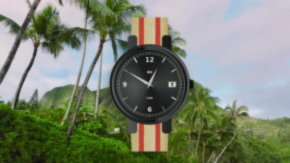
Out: **12:50**
